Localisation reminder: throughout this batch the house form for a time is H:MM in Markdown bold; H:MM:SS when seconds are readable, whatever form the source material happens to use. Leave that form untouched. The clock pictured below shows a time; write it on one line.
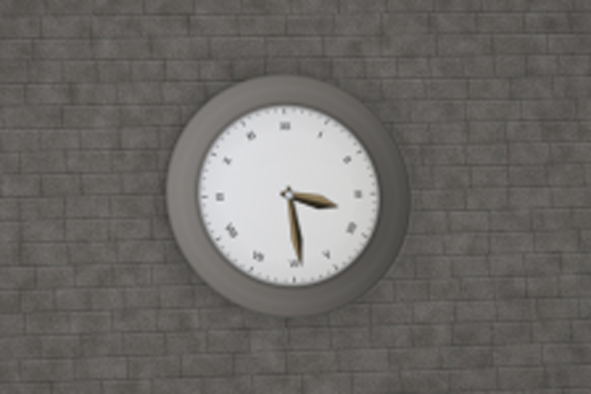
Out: **3:29**
